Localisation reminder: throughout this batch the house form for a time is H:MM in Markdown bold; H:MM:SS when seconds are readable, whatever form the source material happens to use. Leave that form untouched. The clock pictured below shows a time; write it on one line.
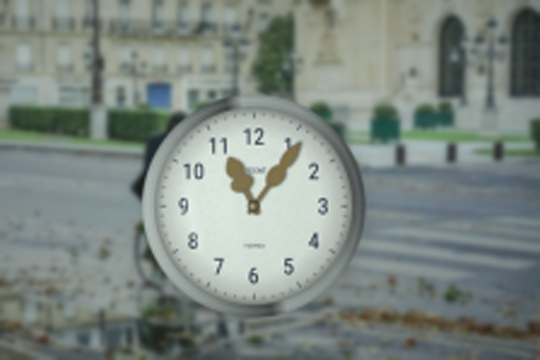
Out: **11:06**
